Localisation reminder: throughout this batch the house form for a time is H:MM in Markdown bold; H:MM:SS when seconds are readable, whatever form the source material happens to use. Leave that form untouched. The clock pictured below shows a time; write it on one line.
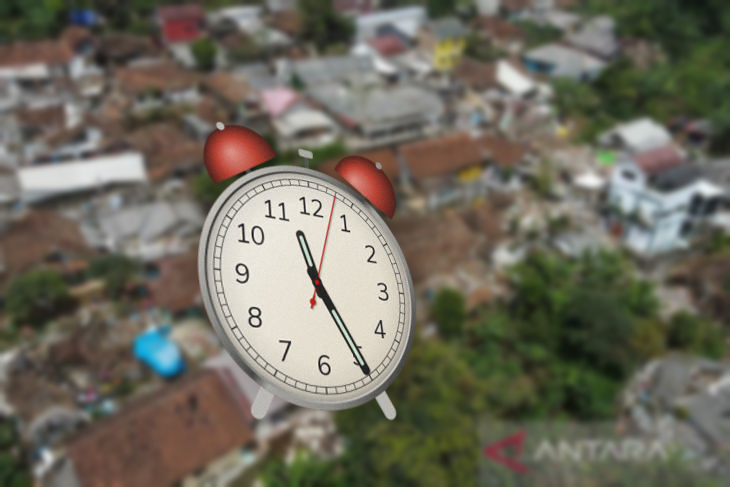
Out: **11:25:03**
